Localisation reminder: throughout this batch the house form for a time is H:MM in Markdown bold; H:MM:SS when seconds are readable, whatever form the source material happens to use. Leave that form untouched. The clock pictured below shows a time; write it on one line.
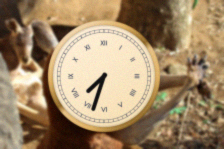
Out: **7:33**
